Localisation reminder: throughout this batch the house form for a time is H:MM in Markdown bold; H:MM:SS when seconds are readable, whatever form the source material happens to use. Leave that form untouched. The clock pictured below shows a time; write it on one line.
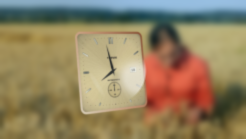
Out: **7:58**
